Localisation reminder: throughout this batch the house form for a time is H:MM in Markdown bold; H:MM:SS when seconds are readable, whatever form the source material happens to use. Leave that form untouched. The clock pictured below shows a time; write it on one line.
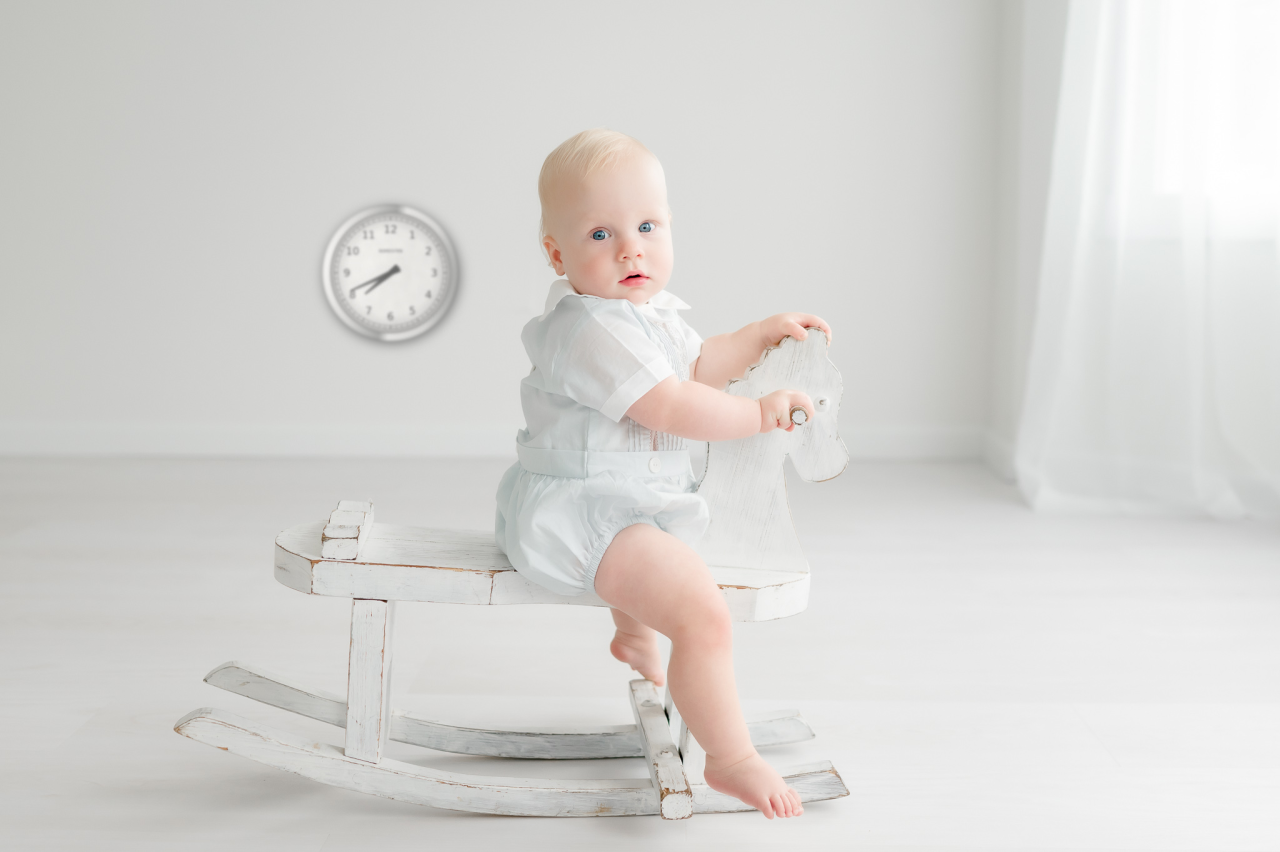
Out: **7:41**
